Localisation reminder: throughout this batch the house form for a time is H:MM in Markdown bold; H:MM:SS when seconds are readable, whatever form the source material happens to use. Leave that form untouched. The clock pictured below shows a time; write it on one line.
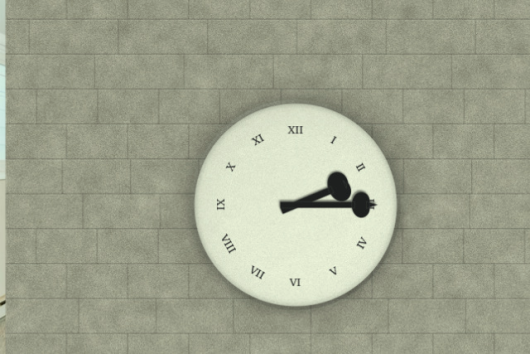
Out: **2:15**
